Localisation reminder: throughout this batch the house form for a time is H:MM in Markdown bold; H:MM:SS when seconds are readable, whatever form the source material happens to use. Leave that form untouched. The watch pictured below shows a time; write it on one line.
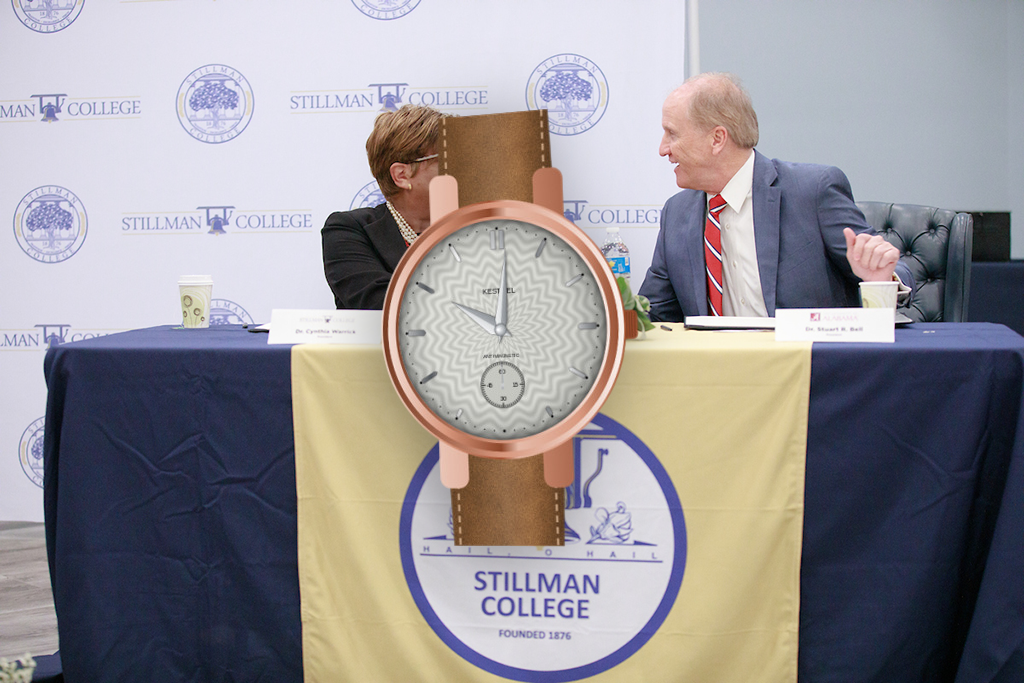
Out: **10:01**
